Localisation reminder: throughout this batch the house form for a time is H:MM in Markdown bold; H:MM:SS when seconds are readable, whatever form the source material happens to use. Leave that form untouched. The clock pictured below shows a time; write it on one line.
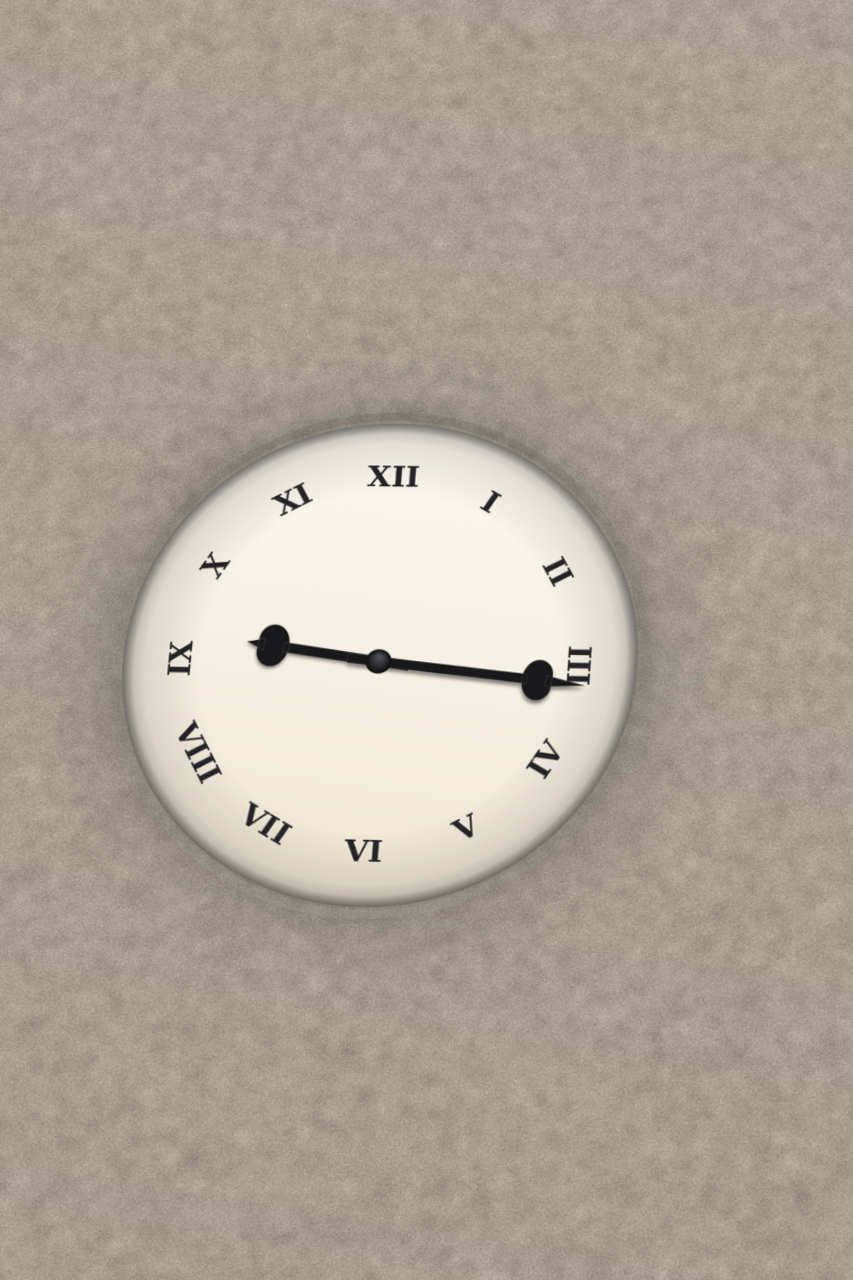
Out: **9:16**
